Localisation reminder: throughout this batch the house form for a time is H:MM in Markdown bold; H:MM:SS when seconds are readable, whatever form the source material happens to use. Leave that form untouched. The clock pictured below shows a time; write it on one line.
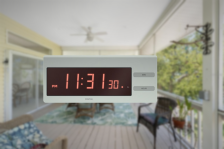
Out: **11:31:30**
